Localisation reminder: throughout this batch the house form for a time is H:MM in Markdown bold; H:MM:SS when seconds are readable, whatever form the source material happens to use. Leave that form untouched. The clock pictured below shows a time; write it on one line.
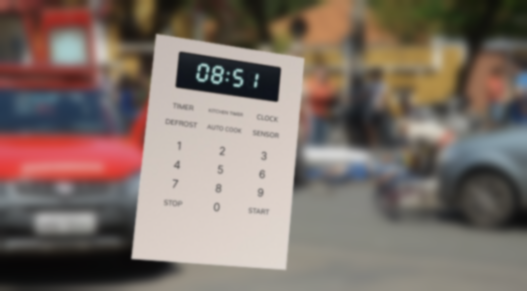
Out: **8:51**
